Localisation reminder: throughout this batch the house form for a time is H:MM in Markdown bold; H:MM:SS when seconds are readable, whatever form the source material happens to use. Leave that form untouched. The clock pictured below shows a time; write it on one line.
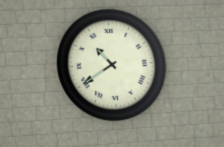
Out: **10:40**
